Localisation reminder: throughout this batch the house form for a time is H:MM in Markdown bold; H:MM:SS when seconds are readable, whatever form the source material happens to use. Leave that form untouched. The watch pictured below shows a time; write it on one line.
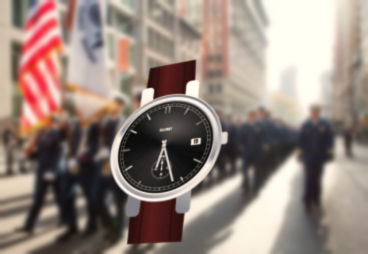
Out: **6:27**
